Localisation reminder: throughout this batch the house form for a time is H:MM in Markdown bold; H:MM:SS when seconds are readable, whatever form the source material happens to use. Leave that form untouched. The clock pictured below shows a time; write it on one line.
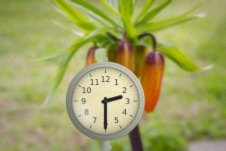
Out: **2:30**
